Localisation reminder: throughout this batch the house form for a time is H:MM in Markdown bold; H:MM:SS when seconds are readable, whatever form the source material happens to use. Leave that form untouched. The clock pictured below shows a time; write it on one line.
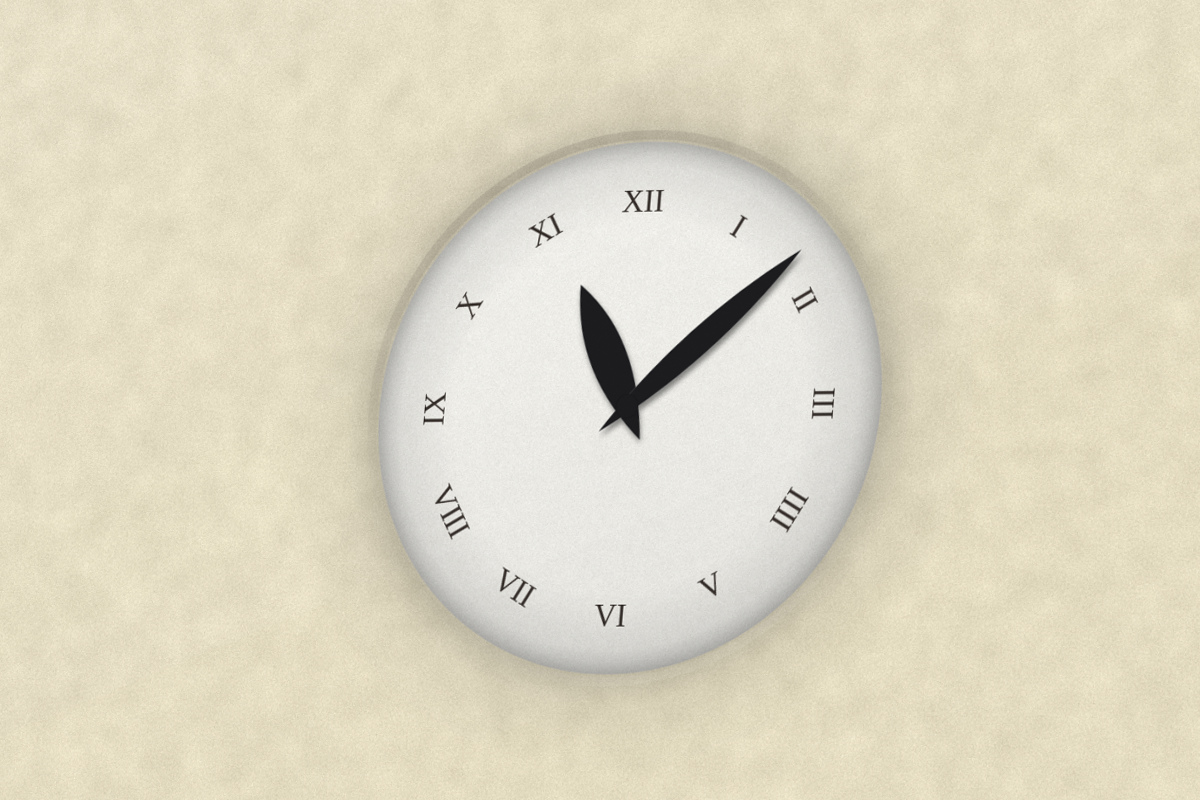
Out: **11:08**
